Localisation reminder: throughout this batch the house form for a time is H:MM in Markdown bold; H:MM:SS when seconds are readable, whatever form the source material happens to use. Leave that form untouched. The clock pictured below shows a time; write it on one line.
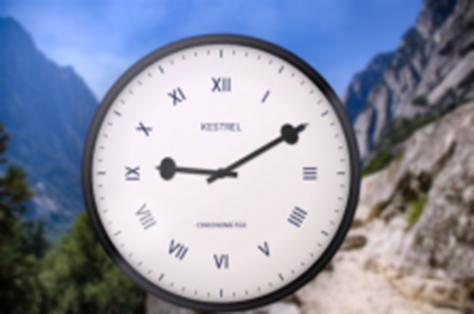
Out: **9:10**
